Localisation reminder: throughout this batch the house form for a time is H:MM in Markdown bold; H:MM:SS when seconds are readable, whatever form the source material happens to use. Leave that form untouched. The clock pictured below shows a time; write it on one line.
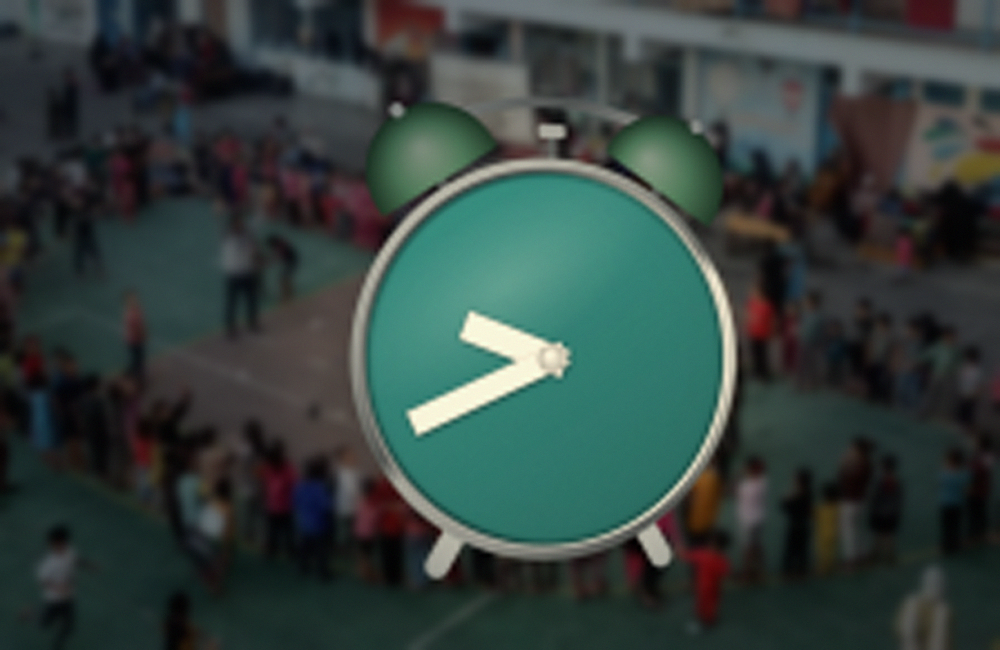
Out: **9:41**
